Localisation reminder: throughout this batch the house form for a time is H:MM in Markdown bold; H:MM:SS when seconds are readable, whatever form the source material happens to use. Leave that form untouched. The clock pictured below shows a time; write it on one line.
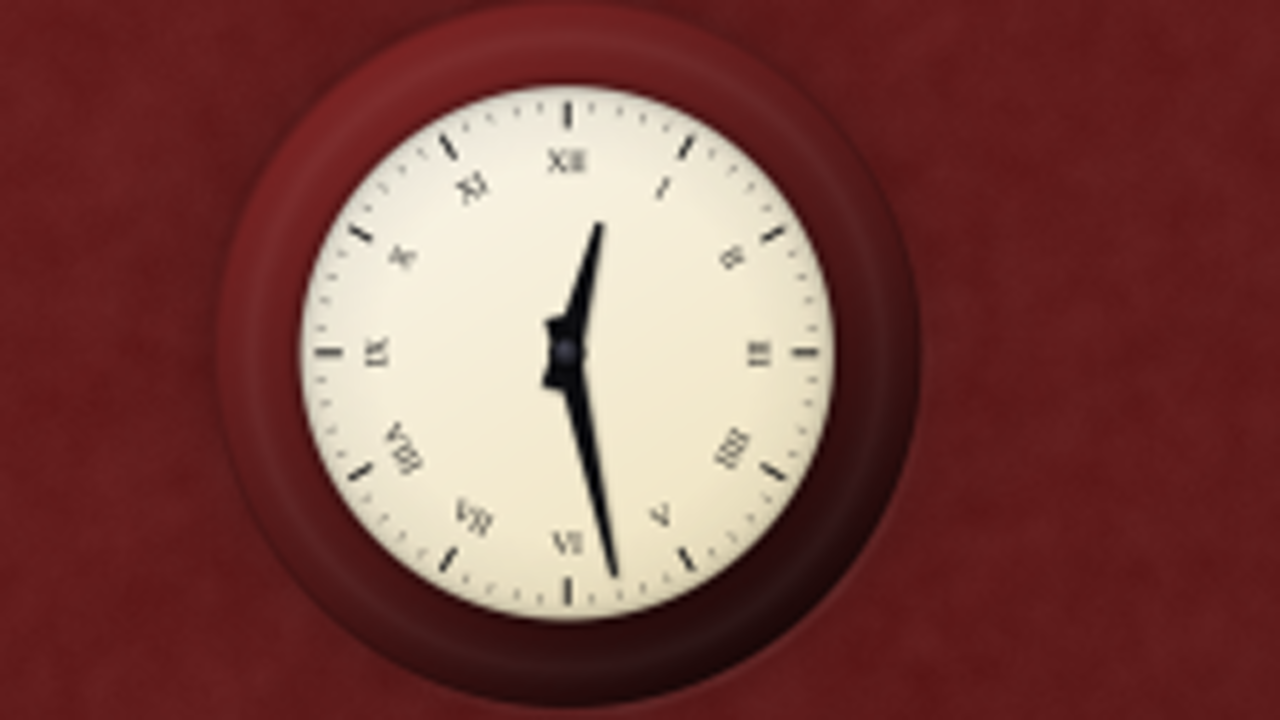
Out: **12:28**
